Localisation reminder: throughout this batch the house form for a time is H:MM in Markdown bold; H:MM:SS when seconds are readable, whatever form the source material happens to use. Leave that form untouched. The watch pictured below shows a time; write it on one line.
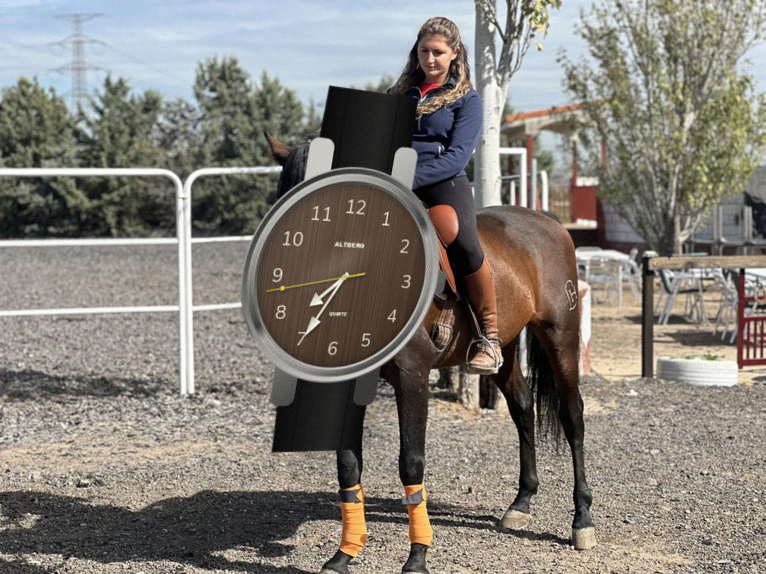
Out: **7:34:43**
